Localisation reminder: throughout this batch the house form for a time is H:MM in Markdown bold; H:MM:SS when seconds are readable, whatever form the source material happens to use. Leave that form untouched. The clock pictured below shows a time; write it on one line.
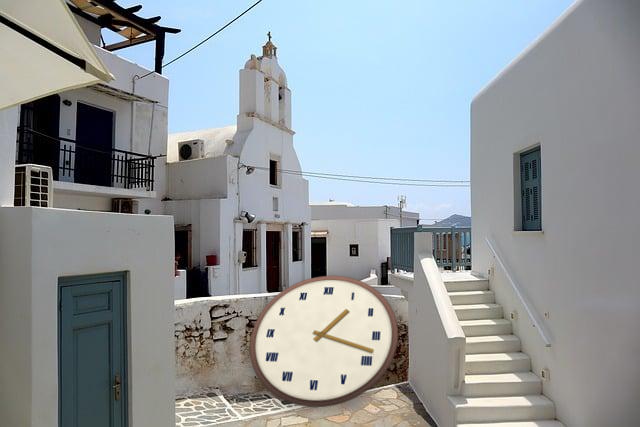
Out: **1:18**
